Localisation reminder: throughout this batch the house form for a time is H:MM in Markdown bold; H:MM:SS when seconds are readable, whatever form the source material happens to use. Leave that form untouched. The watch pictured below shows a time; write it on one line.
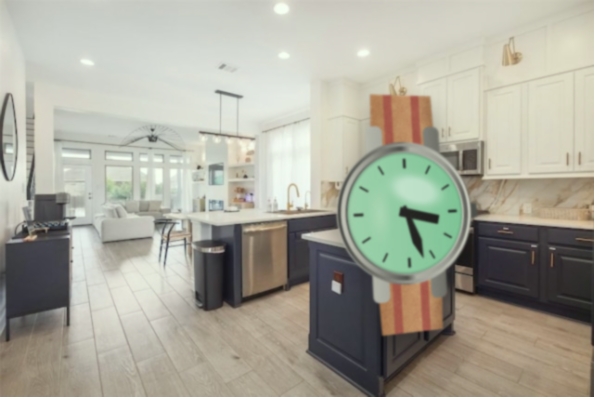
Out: **3:27**
